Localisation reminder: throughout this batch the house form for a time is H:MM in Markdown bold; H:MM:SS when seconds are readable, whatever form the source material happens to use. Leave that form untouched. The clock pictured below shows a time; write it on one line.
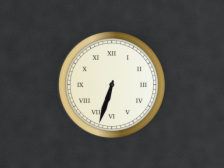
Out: **6:33**
